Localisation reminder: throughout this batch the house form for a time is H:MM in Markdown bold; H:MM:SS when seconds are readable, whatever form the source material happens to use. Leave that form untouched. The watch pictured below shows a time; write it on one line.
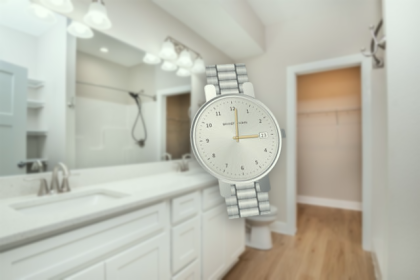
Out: **3:01**
